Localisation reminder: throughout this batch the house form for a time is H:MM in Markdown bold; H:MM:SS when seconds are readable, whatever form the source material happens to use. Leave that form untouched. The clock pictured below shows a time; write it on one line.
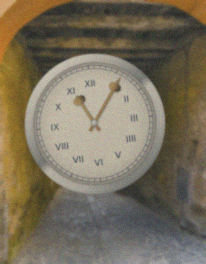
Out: **11:06**
